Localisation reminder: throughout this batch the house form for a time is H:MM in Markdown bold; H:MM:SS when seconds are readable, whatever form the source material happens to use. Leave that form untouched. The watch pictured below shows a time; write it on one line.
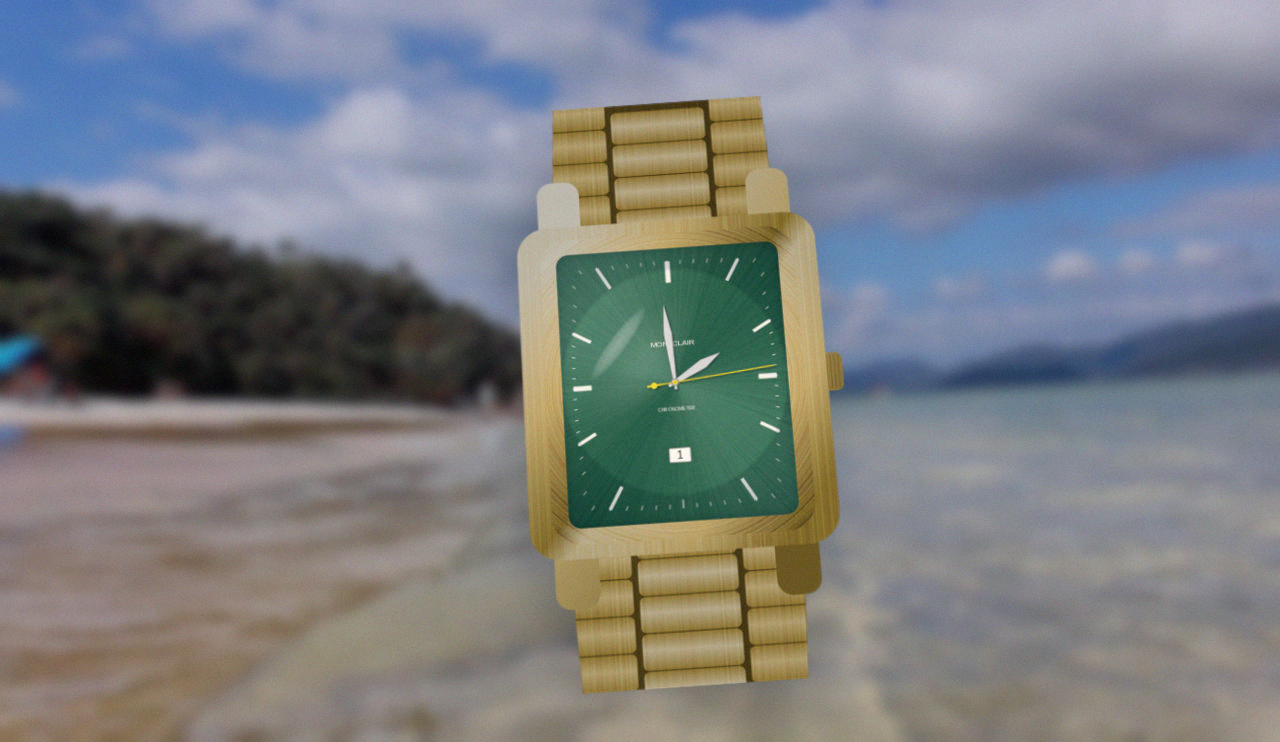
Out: **1:59:14**
